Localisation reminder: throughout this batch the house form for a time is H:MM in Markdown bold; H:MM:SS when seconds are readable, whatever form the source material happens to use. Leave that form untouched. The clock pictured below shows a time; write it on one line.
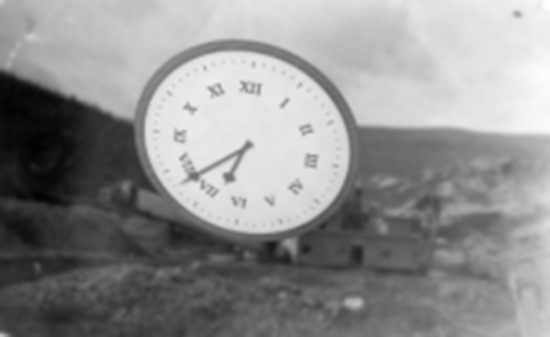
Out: **6:38**
